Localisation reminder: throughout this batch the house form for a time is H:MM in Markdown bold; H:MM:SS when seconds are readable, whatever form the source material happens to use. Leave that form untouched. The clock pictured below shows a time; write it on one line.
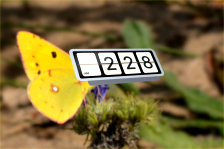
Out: **2:28**
